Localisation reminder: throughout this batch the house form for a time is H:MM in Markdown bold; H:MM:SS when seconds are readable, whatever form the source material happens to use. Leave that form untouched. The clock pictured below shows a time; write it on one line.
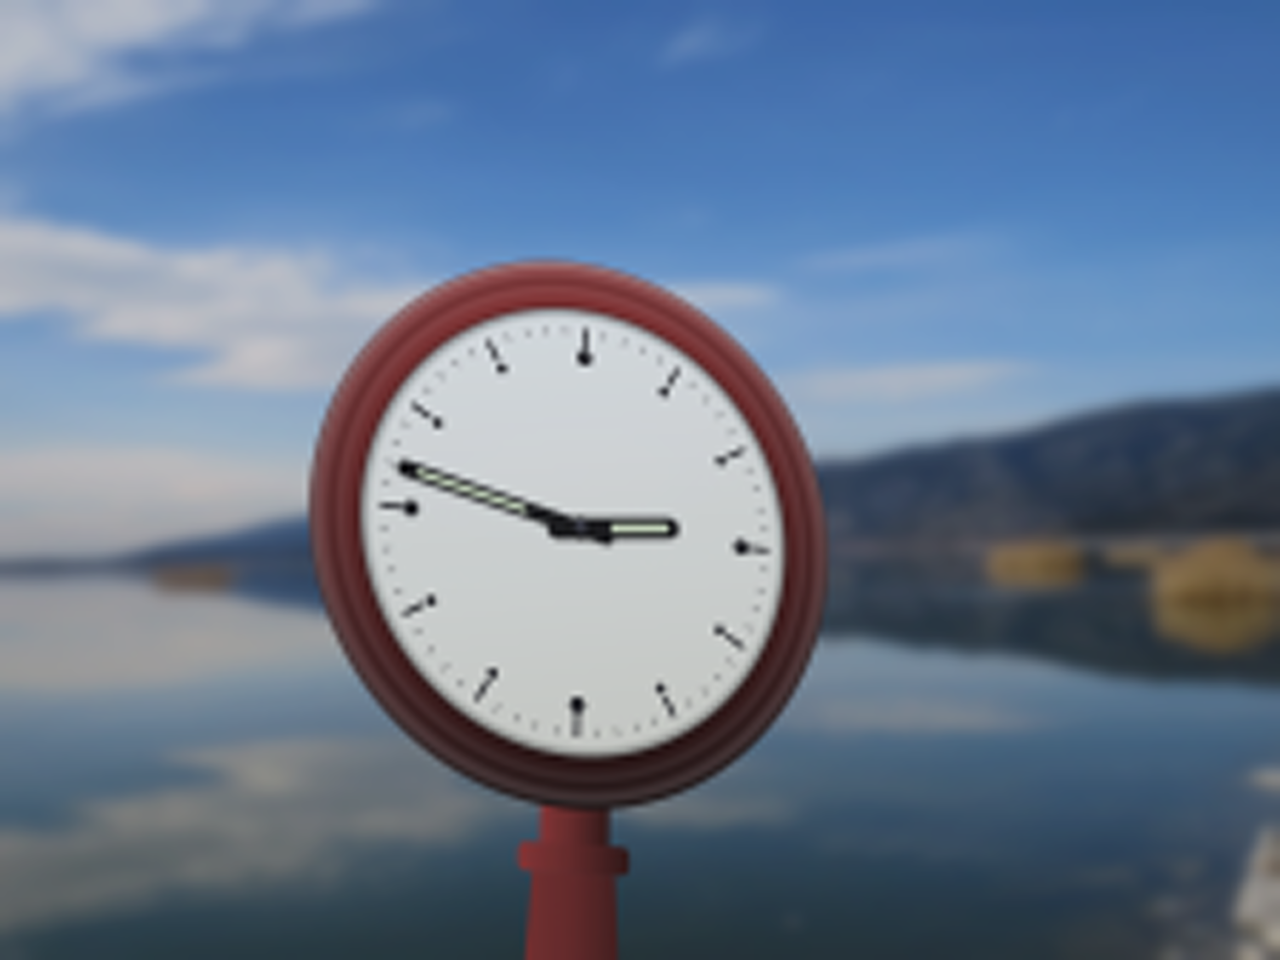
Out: **2:47**
